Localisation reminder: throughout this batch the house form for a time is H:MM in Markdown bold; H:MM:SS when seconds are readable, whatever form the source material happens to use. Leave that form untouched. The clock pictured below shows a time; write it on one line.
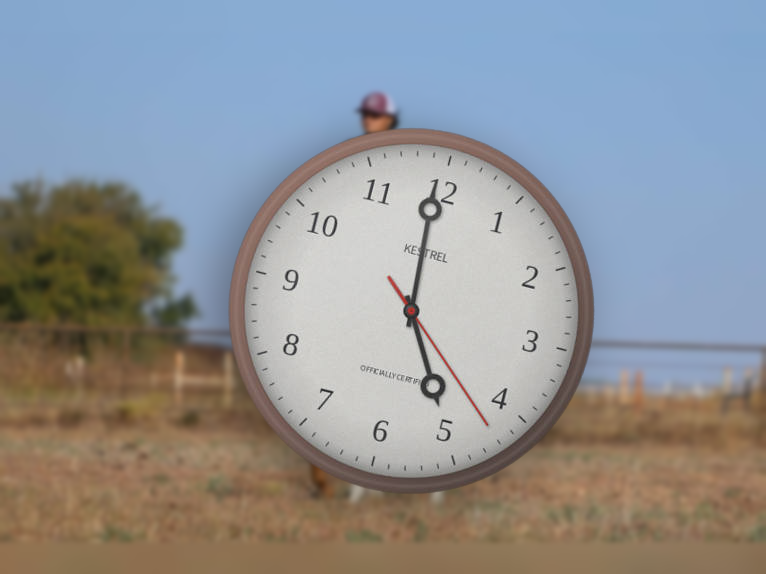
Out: **4:59:22**
